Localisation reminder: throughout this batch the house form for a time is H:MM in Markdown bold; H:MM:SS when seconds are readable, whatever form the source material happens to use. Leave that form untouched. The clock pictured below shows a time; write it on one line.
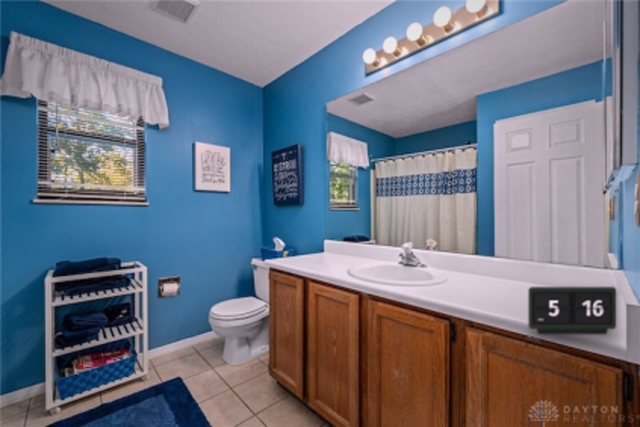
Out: **5:16**
